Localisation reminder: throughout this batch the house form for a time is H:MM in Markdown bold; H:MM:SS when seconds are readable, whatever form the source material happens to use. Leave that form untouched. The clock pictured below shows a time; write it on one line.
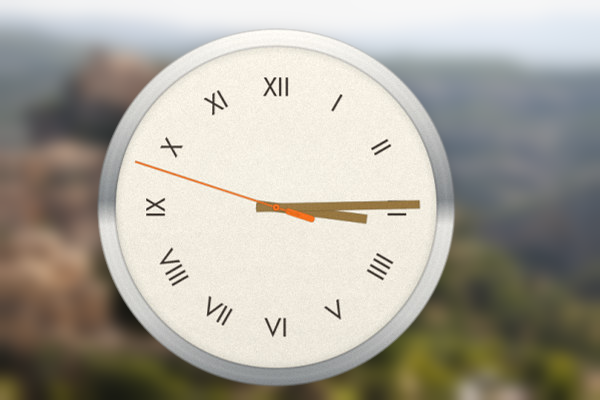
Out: **3:14:48**
